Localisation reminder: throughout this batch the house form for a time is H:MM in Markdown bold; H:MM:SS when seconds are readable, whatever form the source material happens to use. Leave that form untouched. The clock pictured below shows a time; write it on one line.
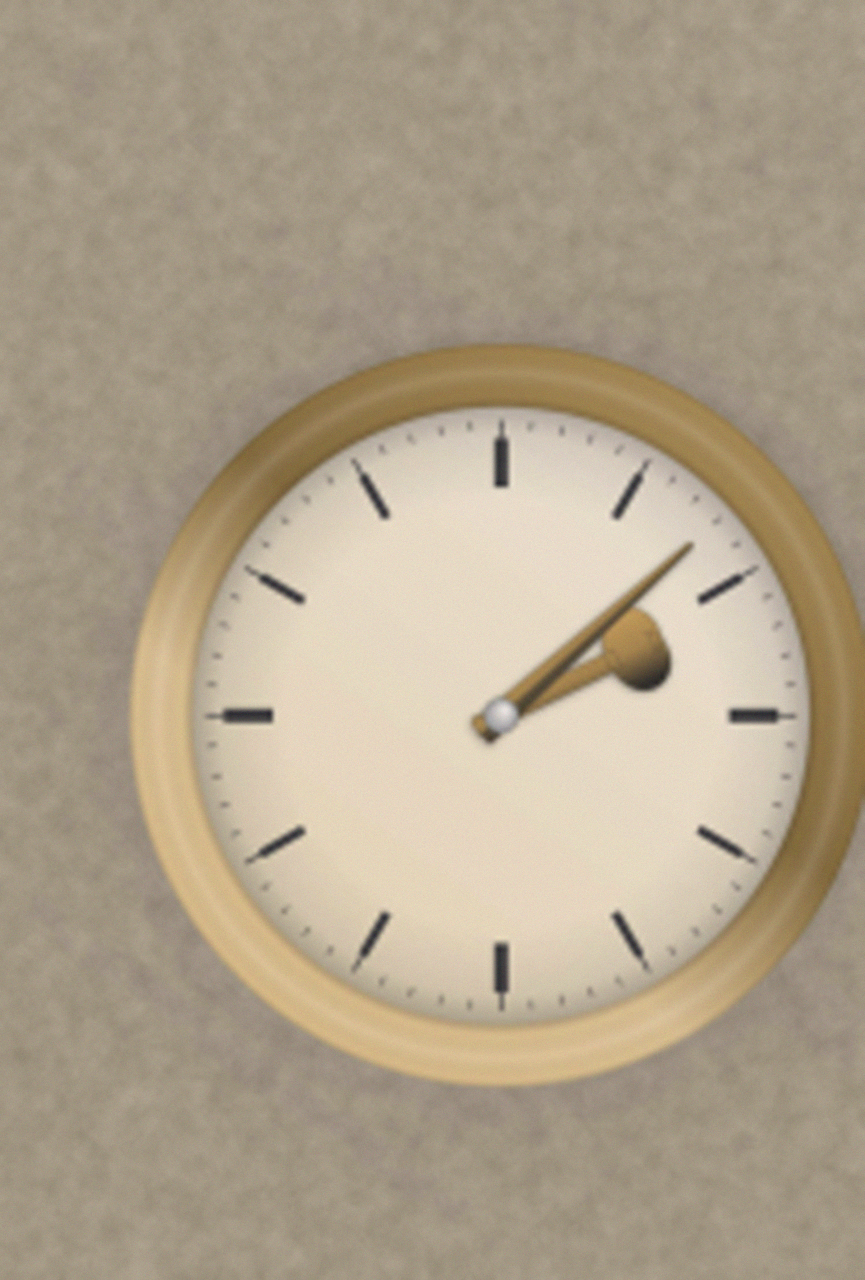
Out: **2:08**
